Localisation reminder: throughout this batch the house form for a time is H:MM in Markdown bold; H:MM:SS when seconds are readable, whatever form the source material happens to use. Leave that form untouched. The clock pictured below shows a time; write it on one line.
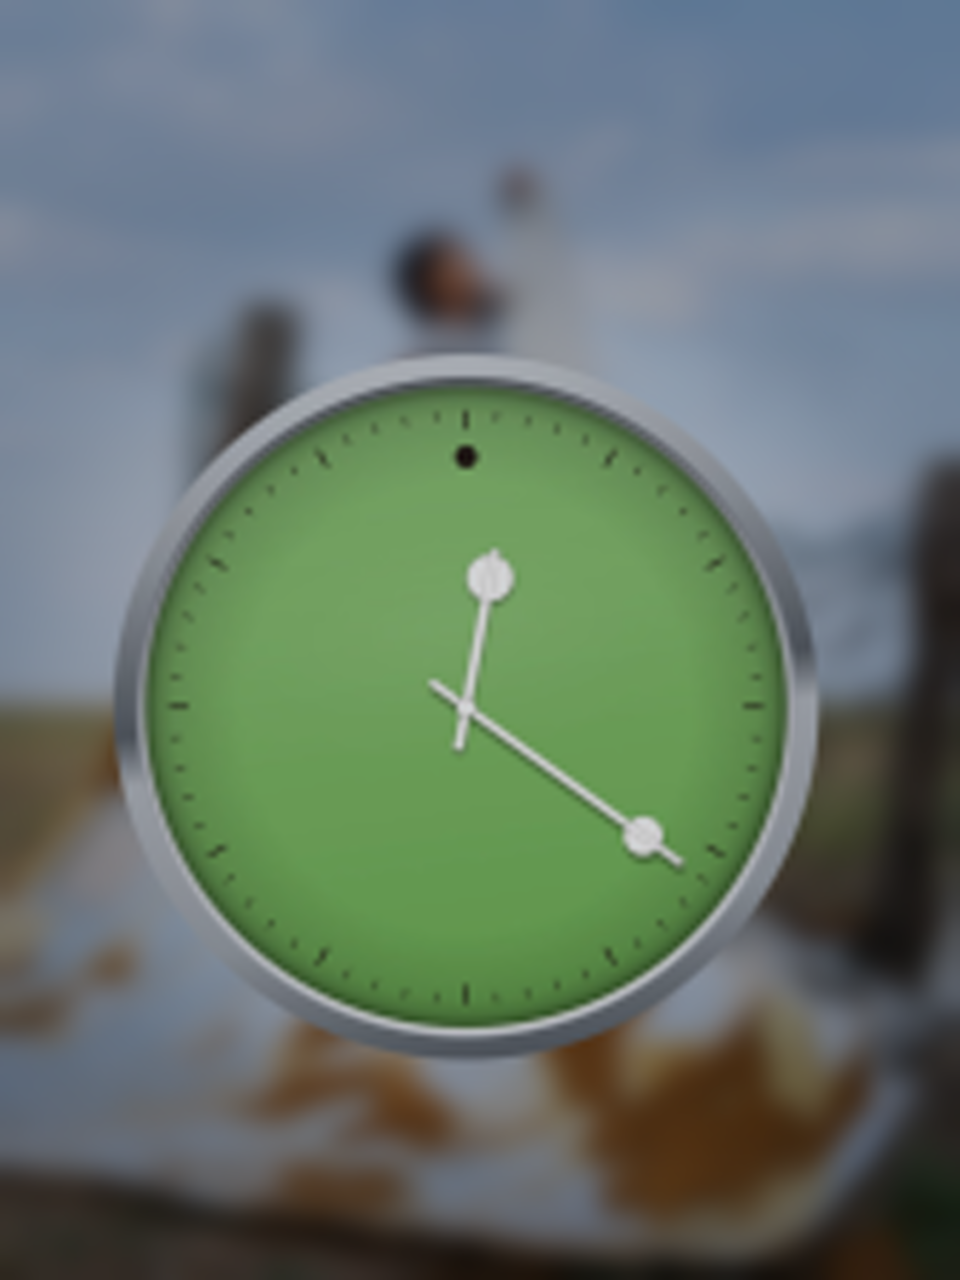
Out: **12:21**
